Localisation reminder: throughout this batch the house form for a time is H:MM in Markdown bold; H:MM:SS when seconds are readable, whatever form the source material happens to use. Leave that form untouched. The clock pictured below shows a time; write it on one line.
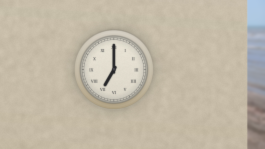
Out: **7:00**
